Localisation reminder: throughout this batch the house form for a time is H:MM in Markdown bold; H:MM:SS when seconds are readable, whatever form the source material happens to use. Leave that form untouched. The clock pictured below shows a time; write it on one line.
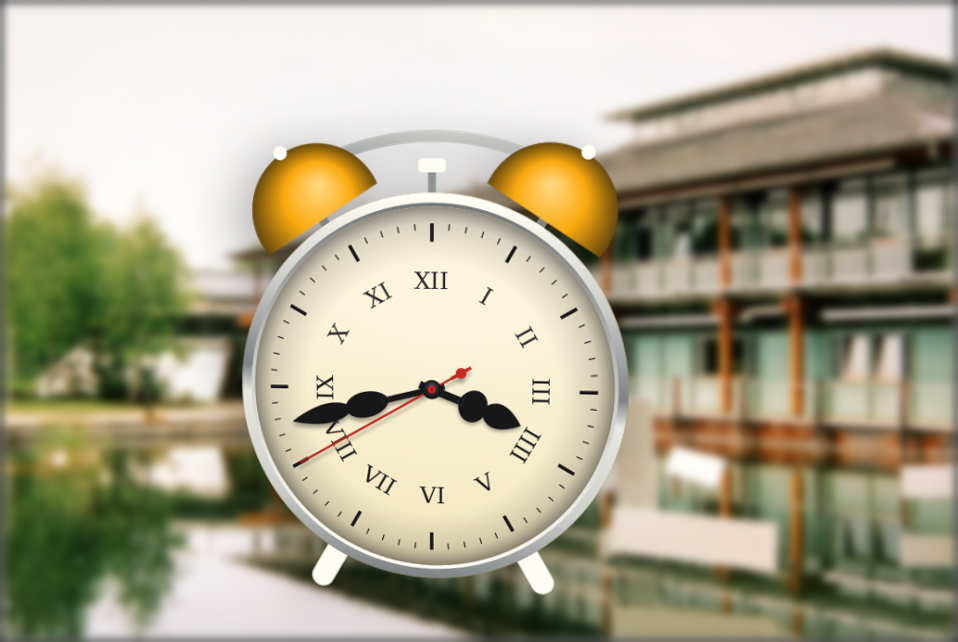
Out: **3:42:40**
